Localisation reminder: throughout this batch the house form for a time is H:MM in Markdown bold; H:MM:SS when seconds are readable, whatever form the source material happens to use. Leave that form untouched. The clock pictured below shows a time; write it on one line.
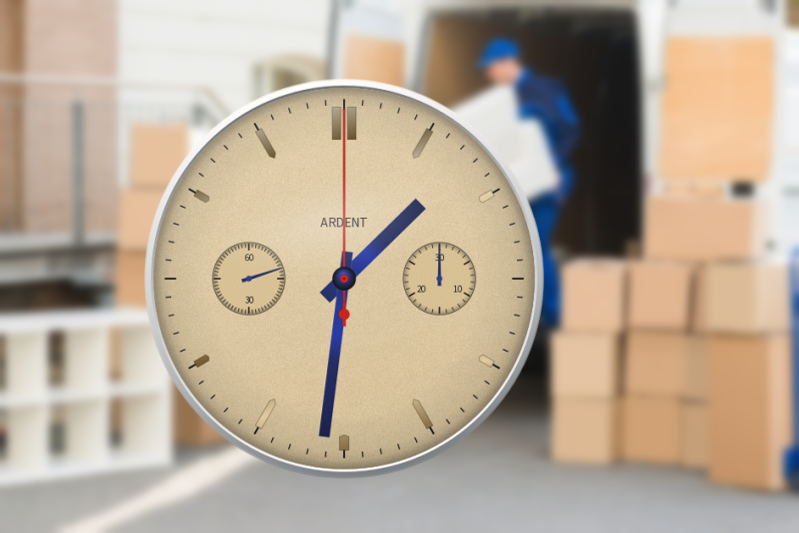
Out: **1:31:12**
